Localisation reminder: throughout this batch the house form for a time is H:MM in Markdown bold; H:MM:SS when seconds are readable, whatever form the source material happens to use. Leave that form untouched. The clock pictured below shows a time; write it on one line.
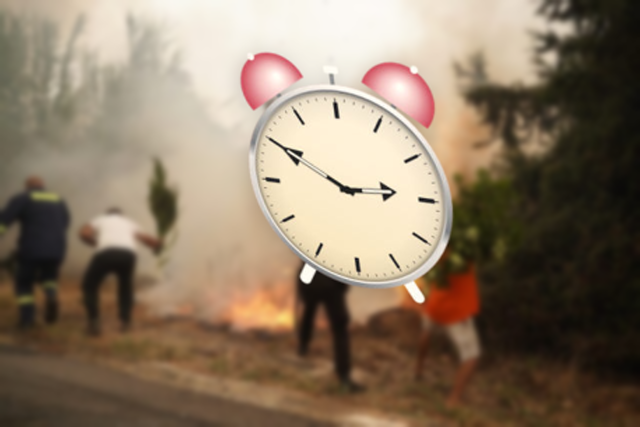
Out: **2:50**
